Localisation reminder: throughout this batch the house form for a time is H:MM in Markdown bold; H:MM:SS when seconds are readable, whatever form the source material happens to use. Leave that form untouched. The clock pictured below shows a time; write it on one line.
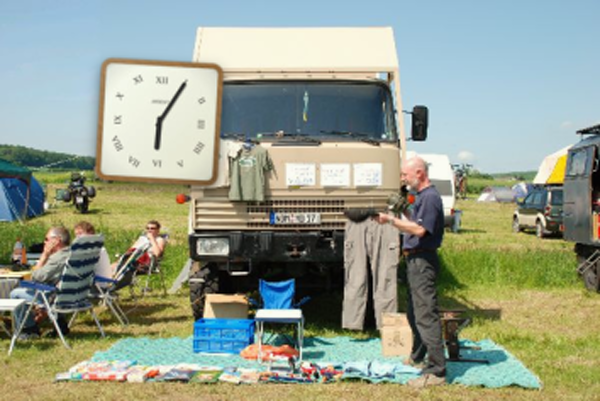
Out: **6:05**
